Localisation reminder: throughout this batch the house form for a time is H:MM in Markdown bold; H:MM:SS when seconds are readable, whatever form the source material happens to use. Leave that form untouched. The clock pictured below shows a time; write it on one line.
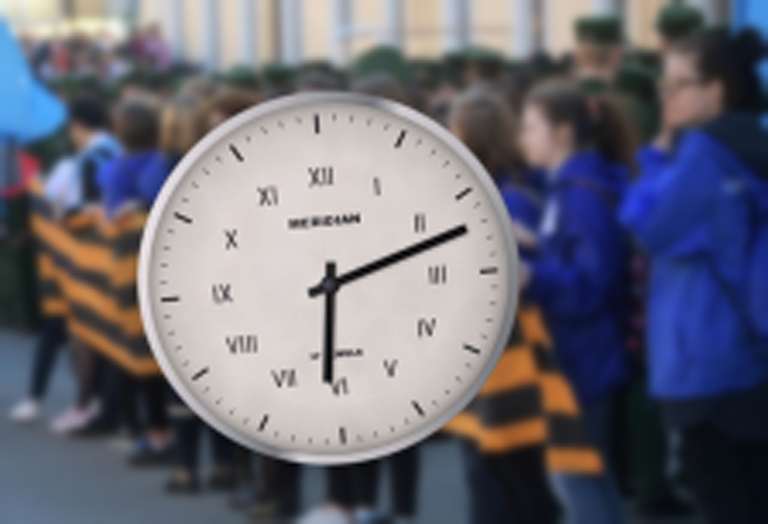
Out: **6:12**
